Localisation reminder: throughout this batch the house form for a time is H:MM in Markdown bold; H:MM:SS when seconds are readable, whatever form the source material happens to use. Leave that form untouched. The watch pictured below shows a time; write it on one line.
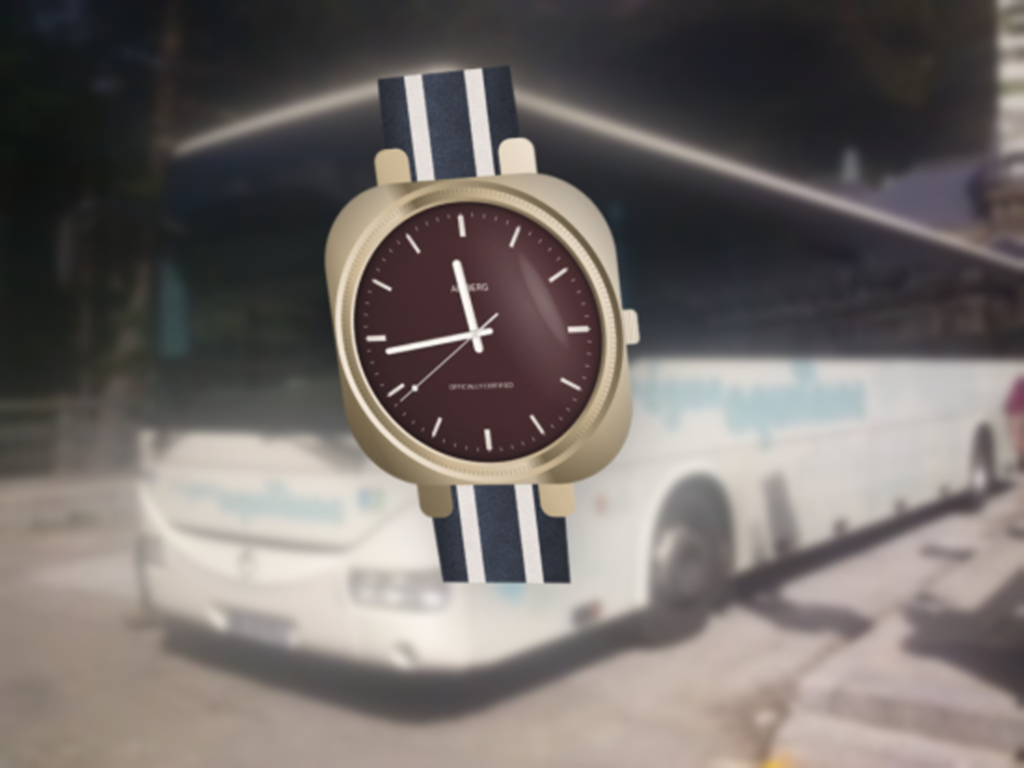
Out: **11:43:39**
